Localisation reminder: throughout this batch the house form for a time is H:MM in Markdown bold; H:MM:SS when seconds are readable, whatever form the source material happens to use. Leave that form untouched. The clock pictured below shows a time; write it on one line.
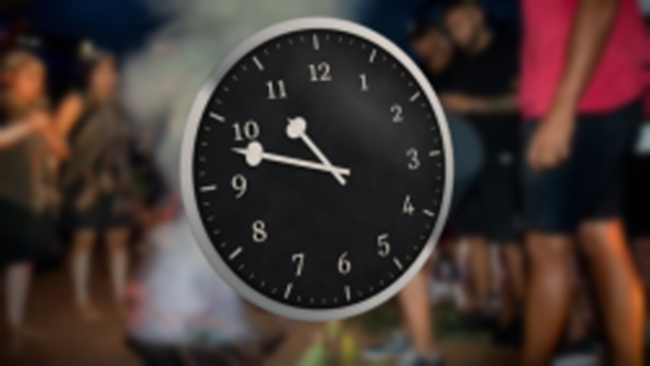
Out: **10:48**
